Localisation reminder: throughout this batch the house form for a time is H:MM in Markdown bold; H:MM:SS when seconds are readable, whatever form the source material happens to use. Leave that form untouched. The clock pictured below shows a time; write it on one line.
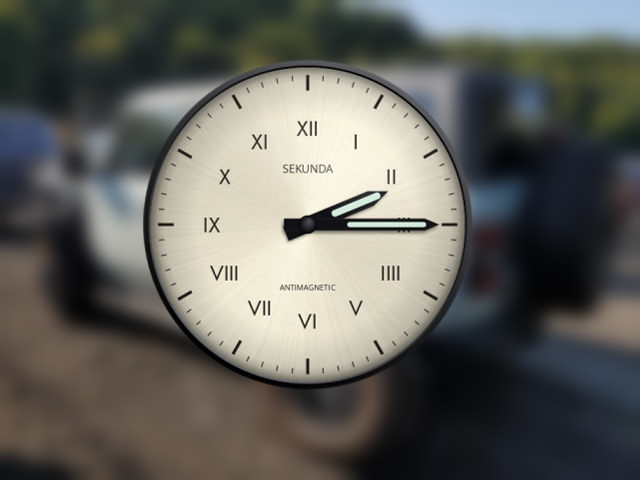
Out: **2:15**
